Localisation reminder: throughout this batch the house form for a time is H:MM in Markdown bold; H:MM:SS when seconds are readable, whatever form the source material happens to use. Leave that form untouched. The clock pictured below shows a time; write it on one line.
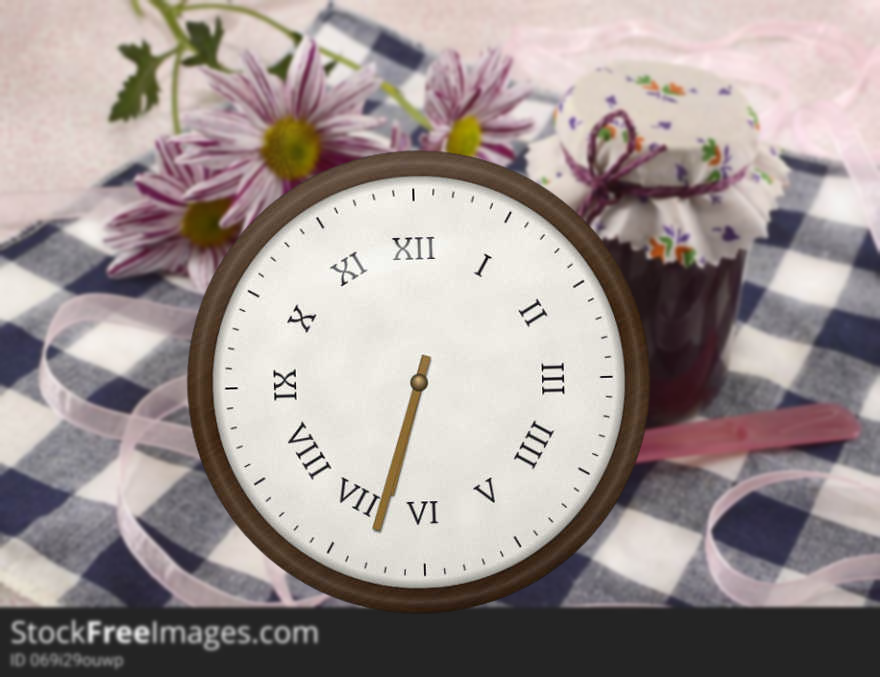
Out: **6:33**
